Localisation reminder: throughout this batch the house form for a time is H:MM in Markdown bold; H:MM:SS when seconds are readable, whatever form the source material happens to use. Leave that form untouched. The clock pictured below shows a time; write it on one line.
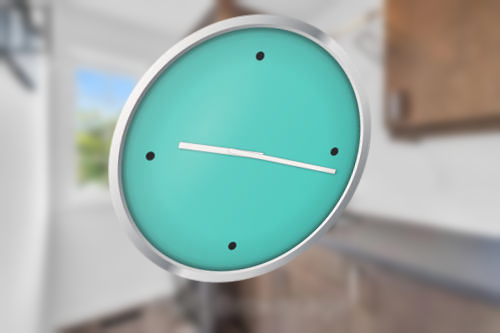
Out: **9:17**
